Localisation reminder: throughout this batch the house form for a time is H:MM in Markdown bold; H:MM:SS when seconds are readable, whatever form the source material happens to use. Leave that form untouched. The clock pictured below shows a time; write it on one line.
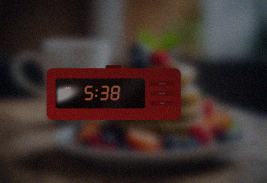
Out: **5:38**
